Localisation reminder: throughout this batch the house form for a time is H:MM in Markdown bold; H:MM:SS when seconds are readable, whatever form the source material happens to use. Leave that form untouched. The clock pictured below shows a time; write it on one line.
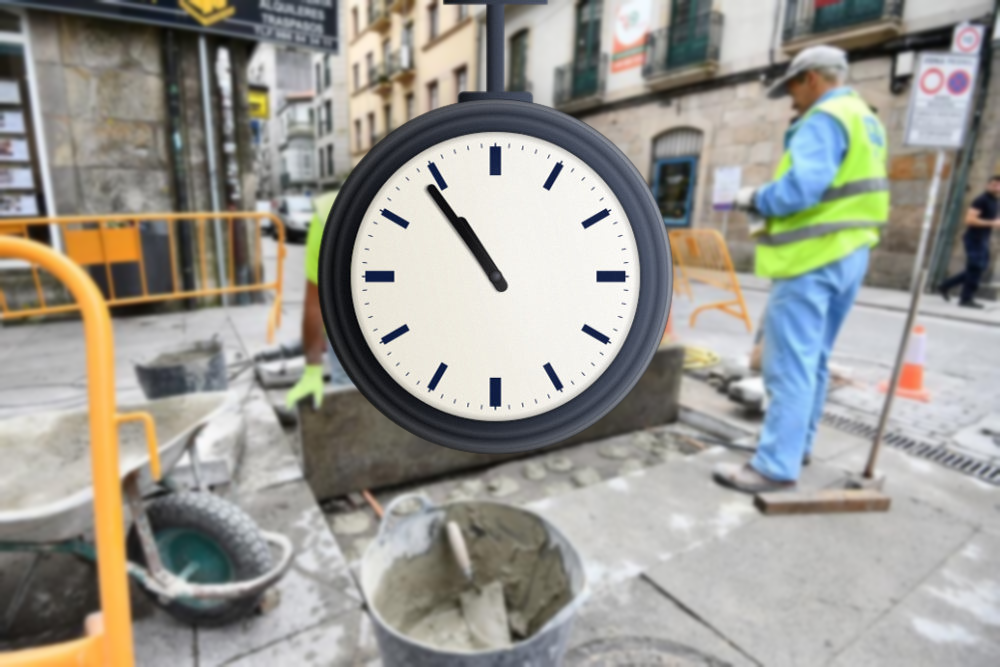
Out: **10:54**
